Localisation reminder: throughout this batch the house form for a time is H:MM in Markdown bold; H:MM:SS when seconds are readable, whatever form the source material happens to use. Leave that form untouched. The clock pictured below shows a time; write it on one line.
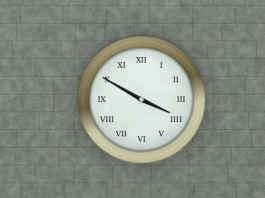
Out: **3:50**
